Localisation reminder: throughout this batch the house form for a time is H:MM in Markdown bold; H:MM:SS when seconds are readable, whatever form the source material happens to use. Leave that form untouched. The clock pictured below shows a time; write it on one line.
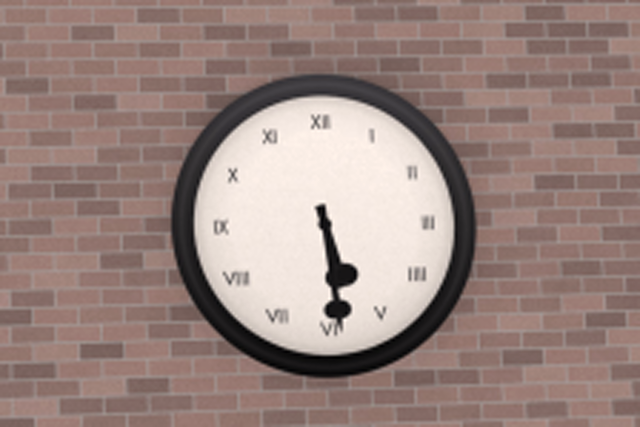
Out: **5:29**
